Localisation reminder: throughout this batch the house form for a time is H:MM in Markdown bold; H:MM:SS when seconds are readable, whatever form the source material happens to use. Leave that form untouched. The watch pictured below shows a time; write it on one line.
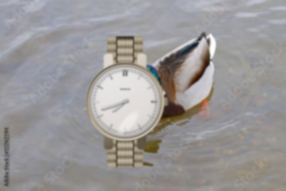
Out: **7:42**
